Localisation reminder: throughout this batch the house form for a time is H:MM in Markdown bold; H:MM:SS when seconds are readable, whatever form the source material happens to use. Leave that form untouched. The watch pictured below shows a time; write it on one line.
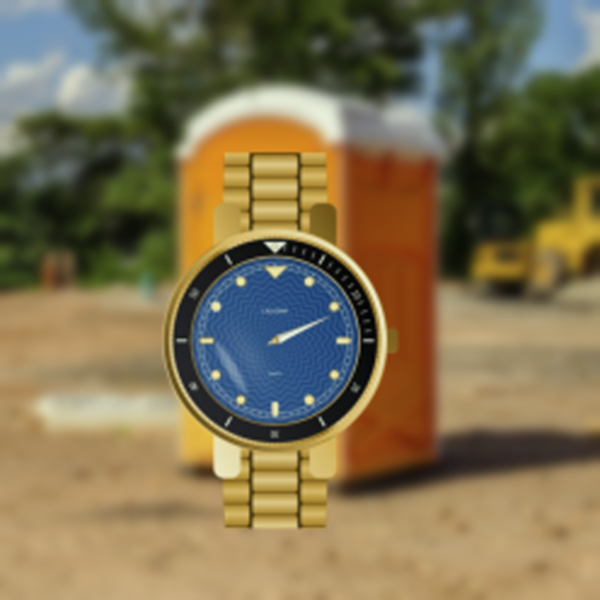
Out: **2:11**
